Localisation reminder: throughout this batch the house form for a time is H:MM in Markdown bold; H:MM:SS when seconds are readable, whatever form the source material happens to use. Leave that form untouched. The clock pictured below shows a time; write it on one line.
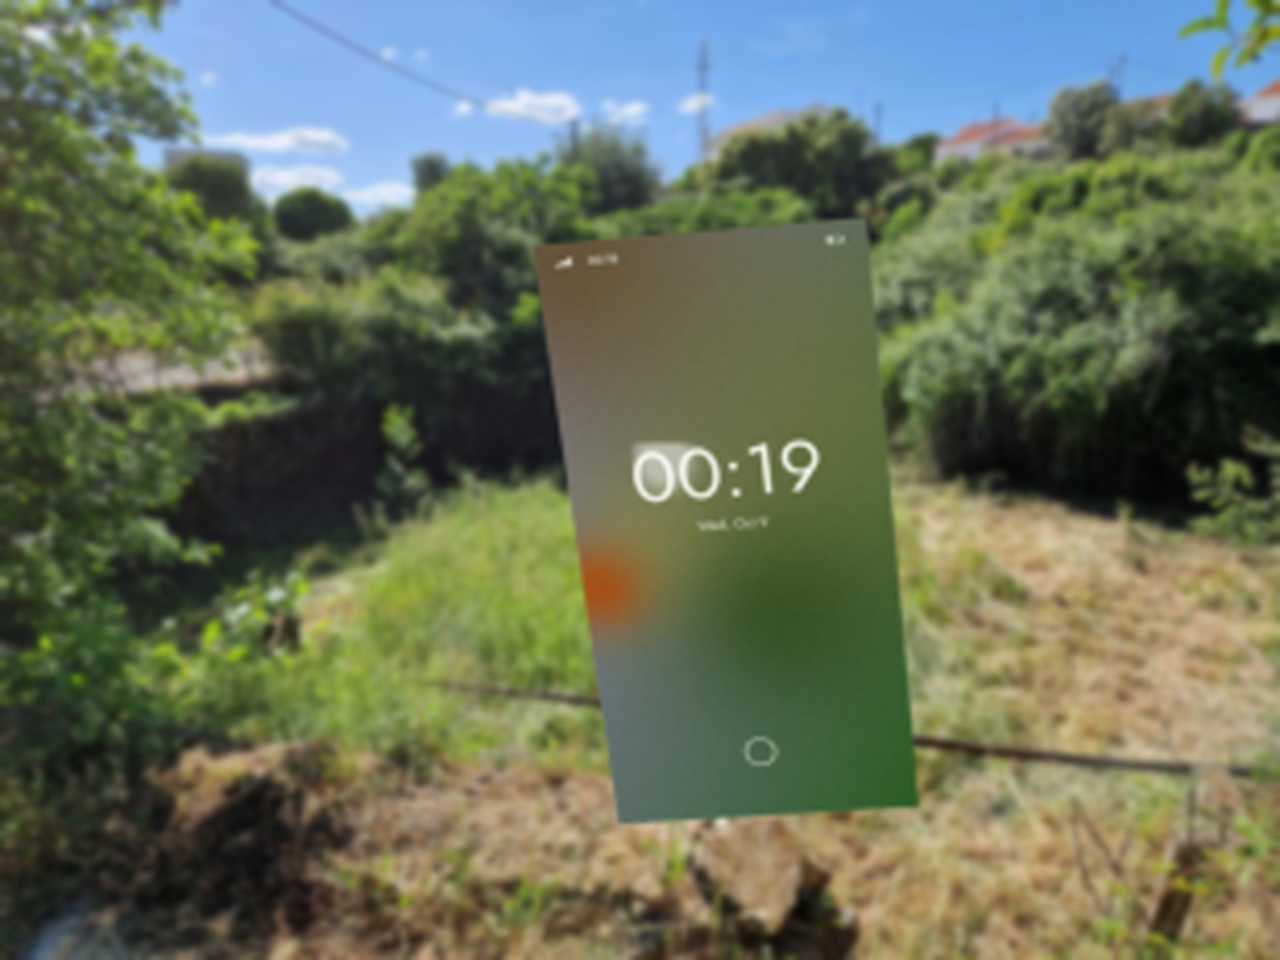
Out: **0:19**
